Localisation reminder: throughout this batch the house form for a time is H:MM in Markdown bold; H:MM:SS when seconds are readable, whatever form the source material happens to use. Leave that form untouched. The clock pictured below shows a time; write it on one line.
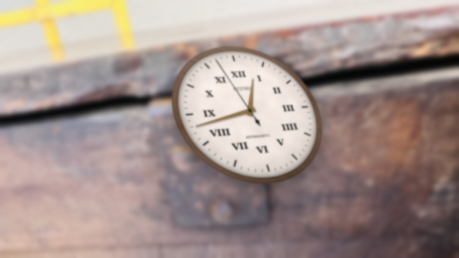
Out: **12:42:57**
